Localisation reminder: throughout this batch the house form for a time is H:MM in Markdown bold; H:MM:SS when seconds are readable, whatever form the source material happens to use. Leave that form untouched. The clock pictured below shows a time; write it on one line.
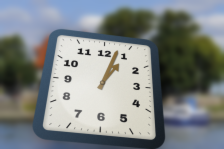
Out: **1:03**
